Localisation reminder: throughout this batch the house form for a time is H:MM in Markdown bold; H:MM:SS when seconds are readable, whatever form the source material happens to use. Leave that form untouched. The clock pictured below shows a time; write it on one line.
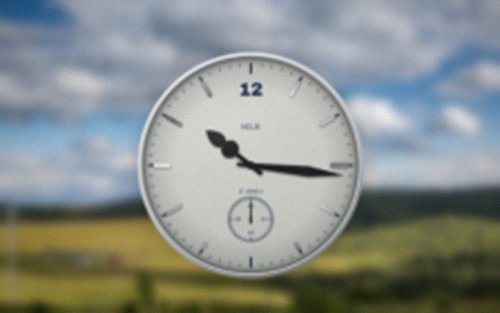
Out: **10:16**
